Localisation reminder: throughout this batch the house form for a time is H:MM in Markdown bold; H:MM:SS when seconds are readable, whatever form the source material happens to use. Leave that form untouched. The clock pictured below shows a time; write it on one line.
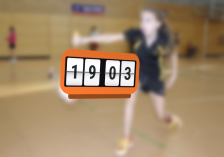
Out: **19:03**
